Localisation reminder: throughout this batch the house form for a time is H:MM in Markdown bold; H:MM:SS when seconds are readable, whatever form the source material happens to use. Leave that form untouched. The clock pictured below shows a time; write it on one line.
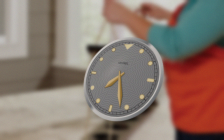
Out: **7:27**
